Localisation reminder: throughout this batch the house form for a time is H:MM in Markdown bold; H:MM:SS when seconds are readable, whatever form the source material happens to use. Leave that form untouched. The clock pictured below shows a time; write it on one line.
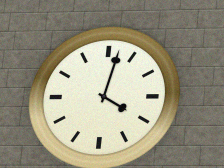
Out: **4:02**
